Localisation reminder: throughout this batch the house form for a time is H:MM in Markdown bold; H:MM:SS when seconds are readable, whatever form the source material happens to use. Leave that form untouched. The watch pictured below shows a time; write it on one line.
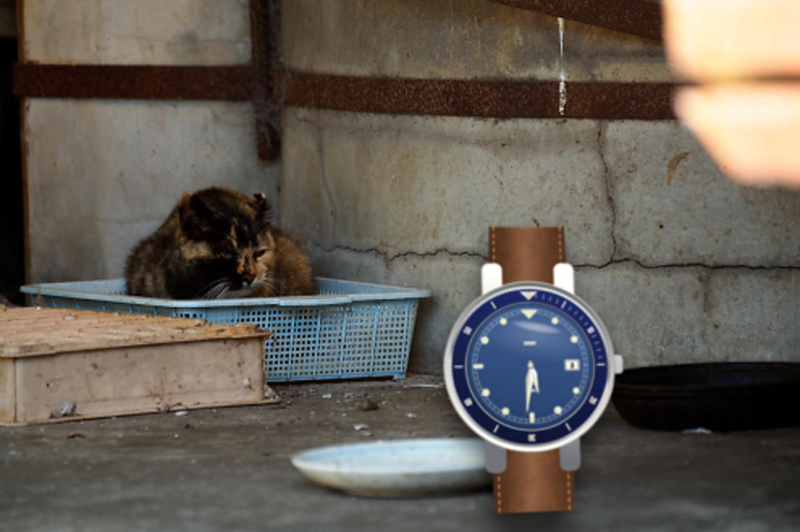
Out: **5:31**
